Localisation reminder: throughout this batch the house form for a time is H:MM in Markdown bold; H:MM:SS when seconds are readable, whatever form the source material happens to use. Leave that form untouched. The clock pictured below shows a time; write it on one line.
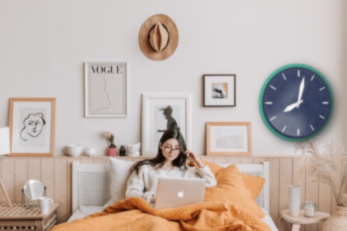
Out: **8:02**
